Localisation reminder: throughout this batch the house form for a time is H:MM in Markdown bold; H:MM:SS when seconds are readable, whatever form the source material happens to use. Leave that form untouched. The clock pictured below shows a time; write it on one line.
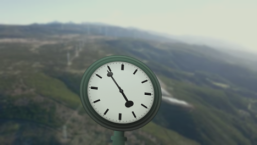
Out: **4:54**
